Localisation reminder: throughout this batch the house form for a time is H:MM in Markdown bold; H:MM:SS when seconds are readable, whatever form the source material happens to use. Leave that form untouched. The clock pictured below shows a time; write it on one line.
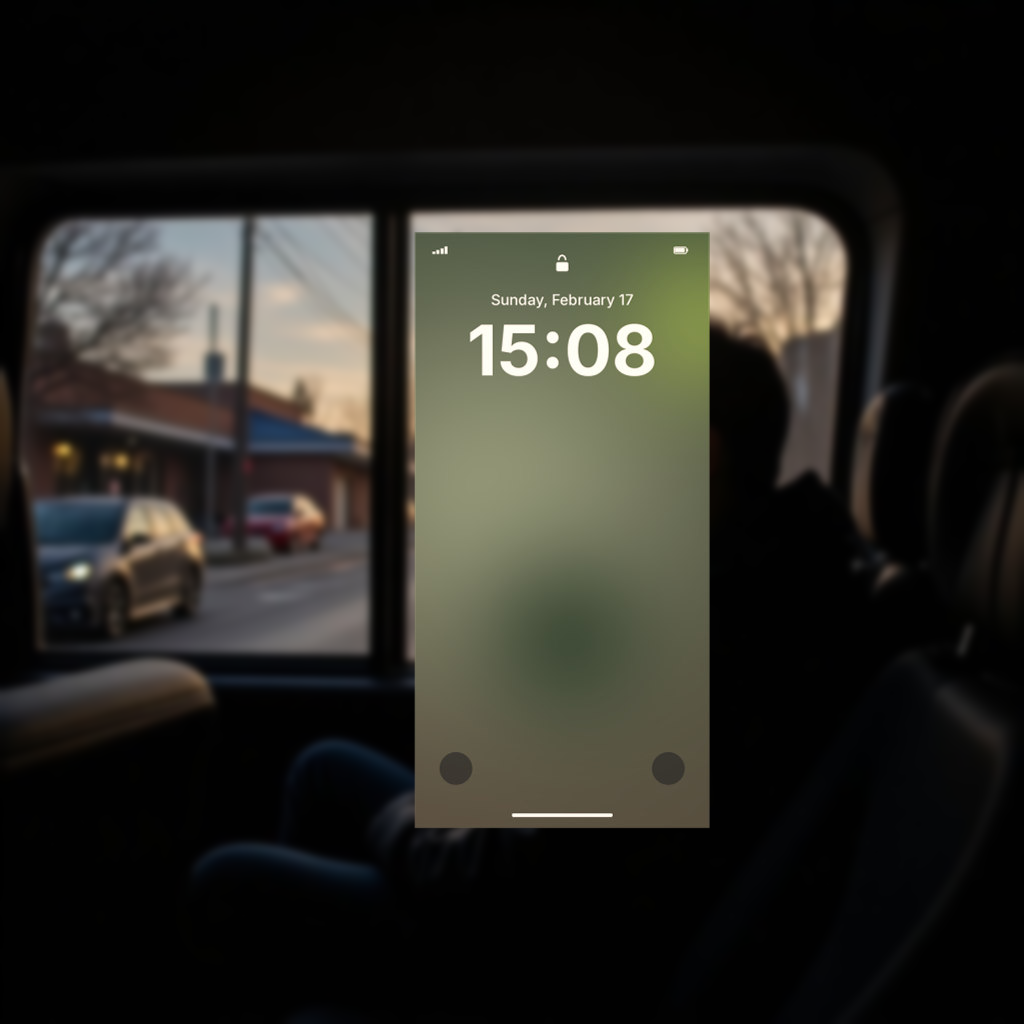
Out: **15:08**
